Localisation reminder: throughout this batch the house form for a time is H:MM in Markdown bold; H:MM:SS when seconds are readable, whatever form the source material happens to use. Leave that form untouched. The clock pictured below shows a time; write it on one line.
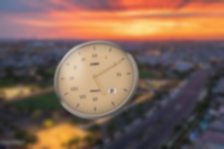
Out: **5:10**
